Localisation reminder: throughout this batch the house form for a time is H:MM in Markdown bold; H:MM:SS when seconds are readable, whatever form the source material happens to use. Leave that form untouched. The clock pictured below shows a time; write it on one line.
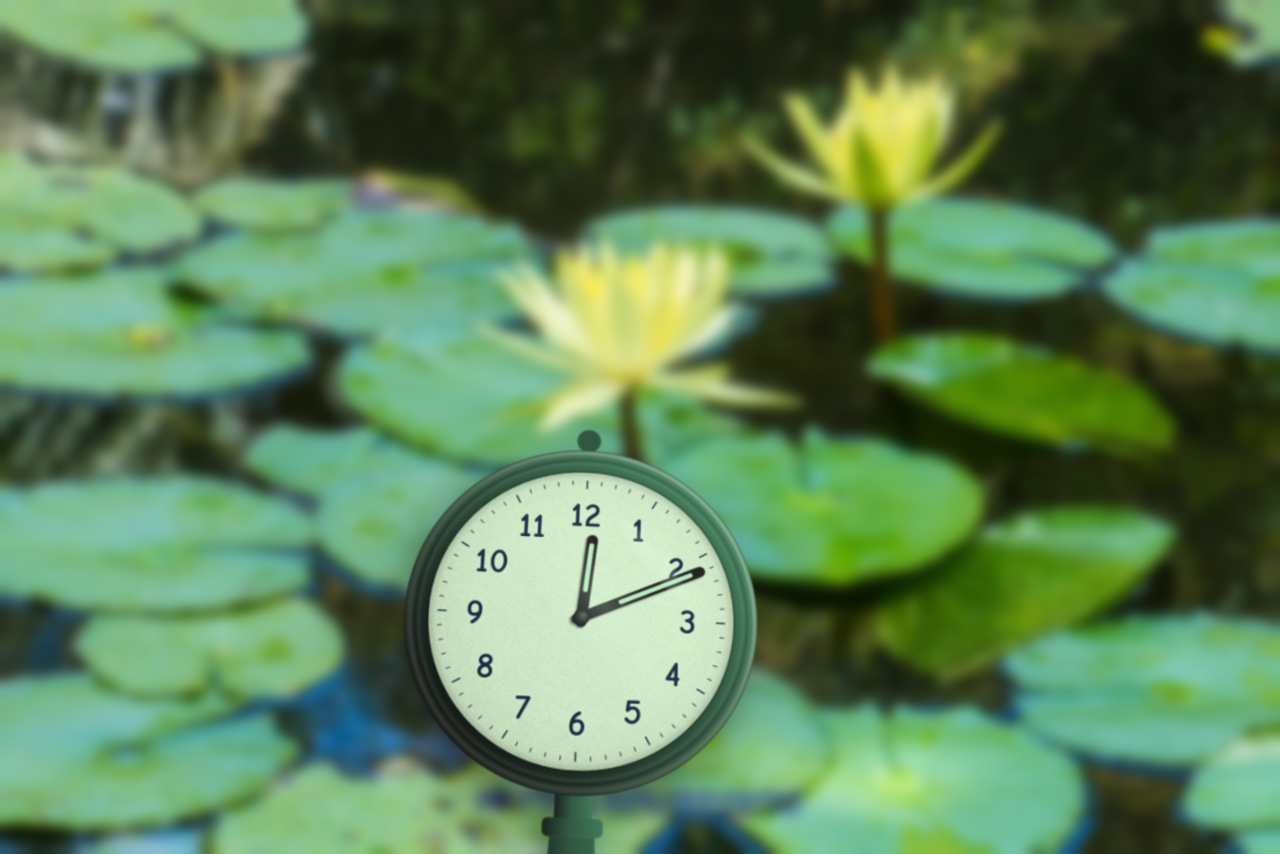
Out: **12:11**
